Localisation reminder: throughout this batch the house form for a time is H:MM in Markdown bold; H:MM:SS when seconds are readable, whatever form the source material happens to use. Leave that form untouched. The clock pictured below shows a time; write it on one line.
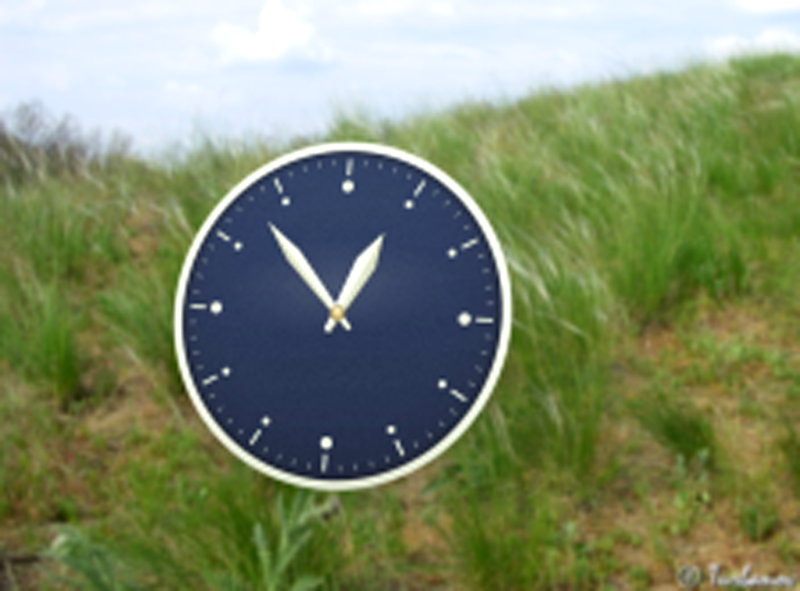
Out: **12:53**
